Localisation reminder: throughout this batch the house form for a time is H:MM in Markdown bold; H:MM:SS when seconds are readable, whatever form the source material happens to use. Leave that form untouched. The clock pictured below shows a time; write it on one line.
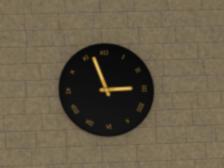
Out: **2:57**
